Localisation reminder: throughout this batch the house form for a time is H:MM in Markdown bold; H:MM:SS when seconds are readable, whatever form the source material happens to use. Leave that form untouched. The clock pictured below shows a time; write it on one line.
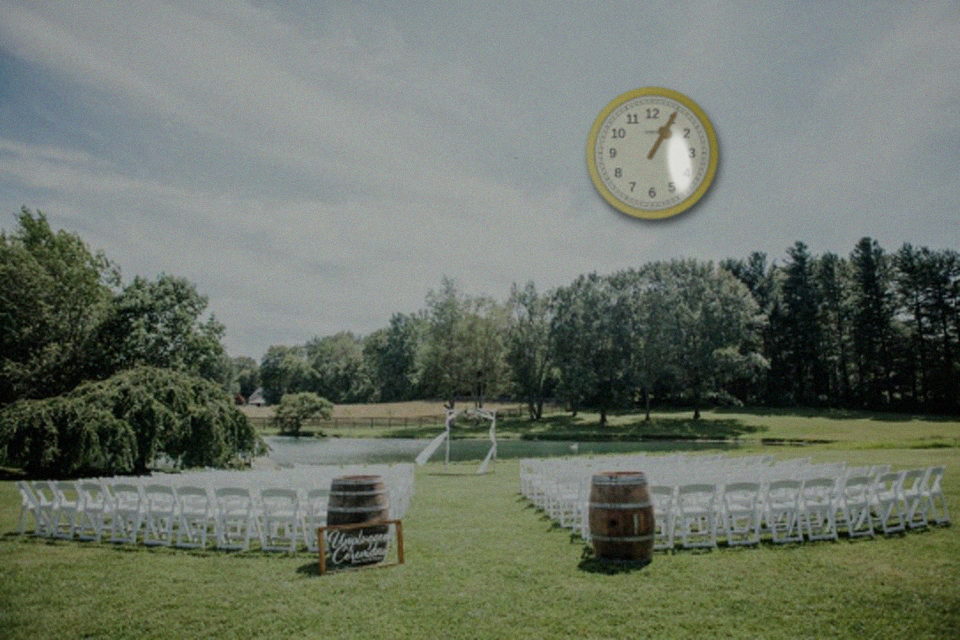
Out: **1:05**
